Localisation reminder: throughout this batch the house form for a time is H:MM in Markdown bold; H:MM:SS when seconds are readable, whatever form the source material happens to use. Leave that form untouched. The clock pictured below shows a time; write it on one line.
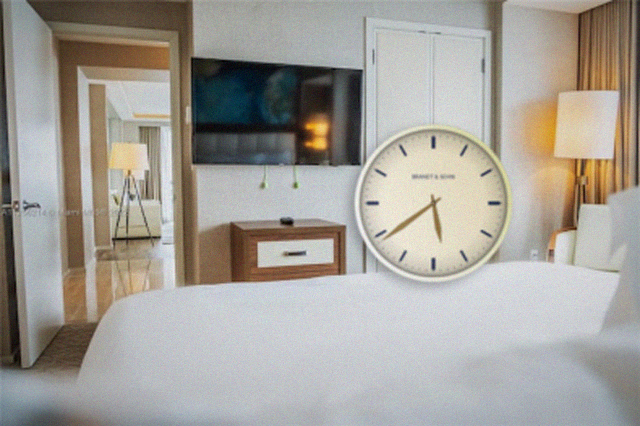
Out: **5:39**
